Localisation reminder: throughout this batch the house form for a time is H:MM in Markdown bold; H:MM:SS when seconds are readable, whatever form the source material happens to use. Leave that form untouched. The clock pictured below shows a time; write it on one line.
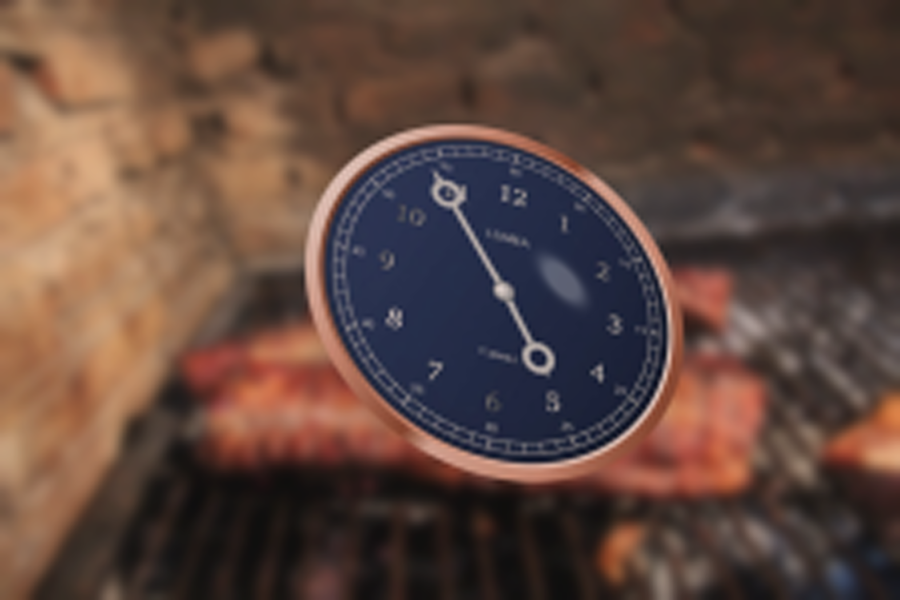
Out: **4:54**
